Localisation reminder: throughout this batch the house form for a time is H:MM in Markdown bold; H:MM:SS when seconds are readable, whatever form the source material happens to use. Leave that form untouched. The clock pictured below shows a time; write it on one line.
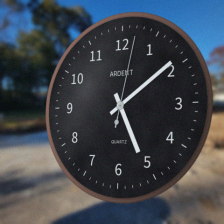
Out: **5:09:02**
